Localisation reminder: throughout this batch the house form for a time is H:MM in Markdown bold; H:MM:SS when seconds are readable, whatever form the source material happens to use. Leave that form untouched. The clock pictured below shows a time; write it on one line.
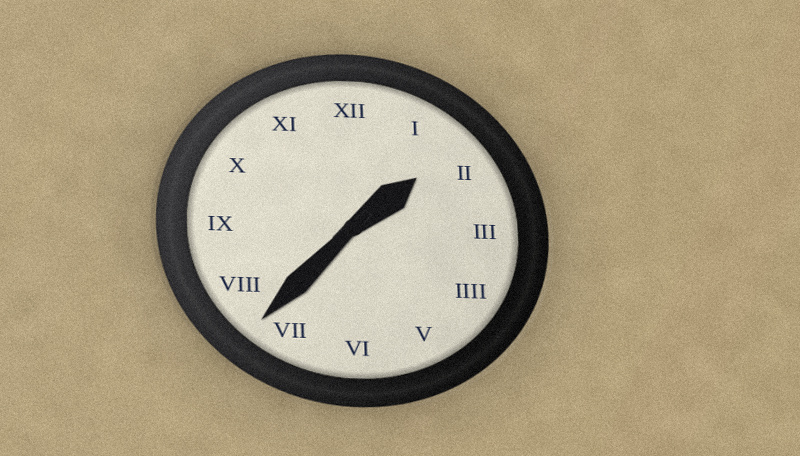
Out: **1:37**
